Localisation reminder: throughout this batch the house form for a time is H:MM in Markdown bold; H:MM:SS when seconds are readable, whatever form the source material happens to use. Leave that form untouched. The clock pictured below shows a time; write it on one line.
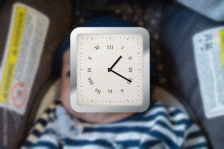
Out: **1:20**
